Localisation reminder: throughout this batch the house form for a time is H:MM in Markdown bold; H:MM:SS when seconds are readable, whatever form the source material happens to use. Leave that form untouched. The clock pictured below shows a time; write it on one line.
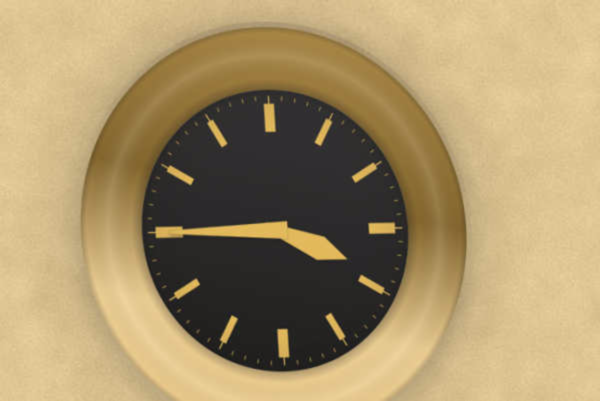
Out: **3:45**
